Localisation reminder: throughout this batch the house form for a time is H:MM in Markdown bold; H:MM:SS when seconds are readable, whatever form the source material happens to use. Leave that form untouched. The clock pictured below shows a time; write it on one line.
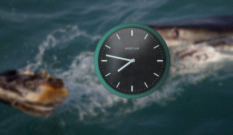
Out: **7:47**
